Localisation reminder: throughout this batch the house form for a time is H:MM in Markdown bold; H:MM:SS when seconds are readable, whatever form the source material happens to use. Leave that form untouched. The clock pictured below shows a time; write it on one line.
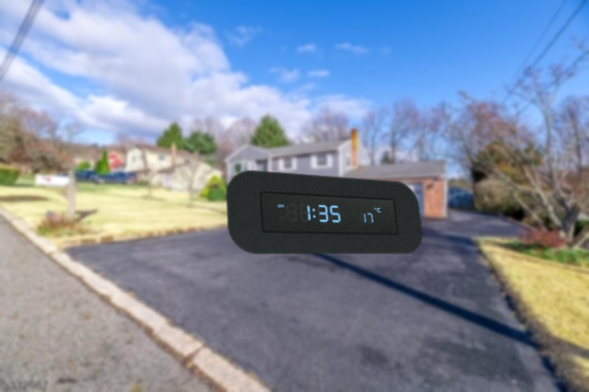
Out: **1:35**
